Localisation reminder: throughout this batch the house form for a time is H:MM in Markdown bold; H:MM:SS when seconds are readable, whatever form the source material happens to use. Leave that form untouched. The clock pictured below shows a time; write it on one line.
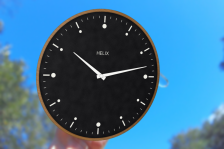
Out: **10:13**
